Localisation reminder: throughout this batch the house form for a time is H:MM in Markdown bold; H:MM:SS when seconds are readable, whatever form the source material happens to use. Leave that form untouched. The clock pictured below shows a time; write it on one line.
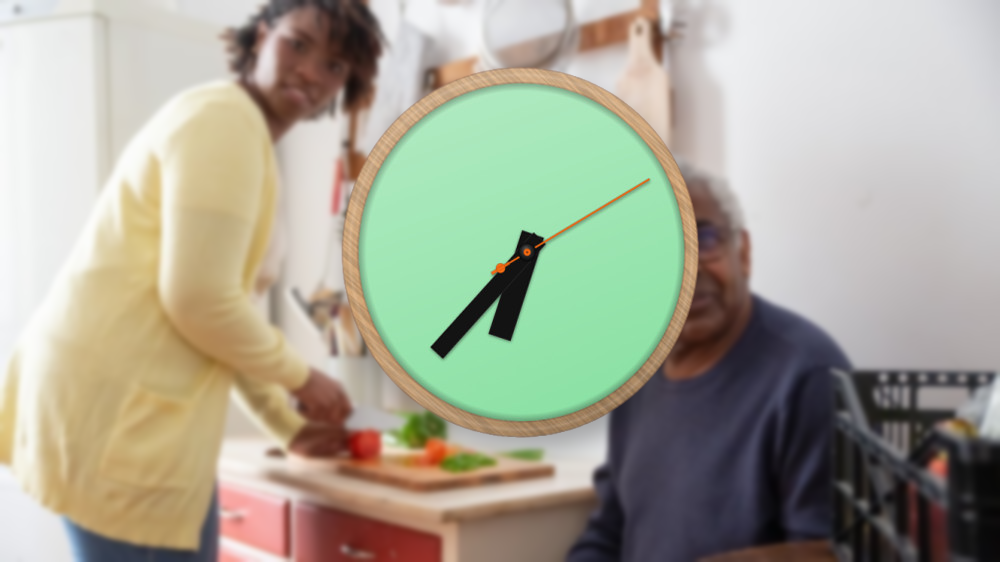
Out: **6:37:10**
